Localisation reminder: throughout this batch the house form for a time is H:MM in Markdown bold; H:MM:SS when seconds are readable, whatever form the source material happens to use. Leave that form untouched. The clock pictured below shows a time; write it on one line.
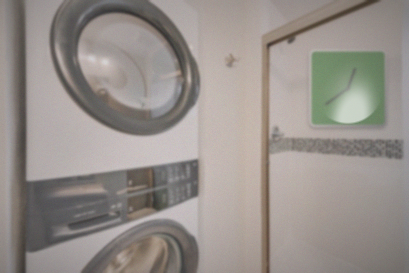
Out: **12:39**
